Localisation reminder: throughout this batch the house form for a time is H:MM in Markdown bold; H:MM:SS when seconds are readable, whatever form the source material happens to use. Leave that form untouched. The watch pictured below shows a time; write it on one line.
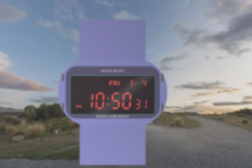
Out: **10:50:31**
